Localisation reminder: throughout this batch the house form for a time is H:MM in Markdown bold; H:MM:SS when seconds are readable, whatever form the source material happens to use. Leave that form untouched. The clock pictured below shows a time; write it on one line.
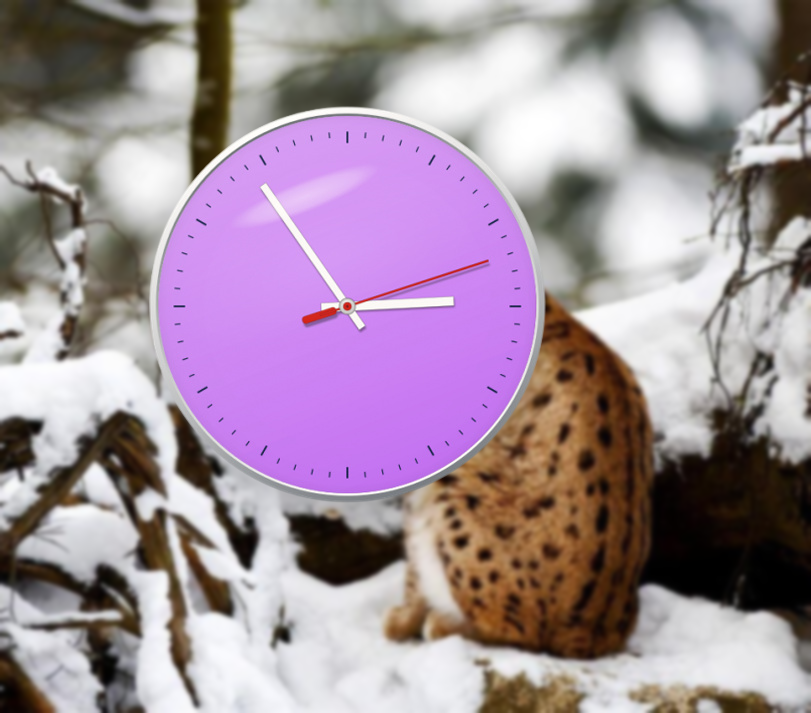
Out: **2:54:12**
